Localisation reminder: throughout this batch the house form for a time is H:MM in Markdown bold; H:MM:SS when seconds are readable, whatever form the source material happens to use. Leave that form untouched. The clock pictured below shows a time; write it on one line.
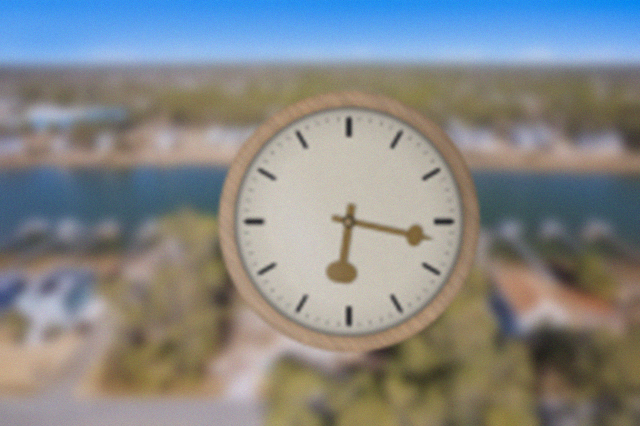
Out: **6:17**
